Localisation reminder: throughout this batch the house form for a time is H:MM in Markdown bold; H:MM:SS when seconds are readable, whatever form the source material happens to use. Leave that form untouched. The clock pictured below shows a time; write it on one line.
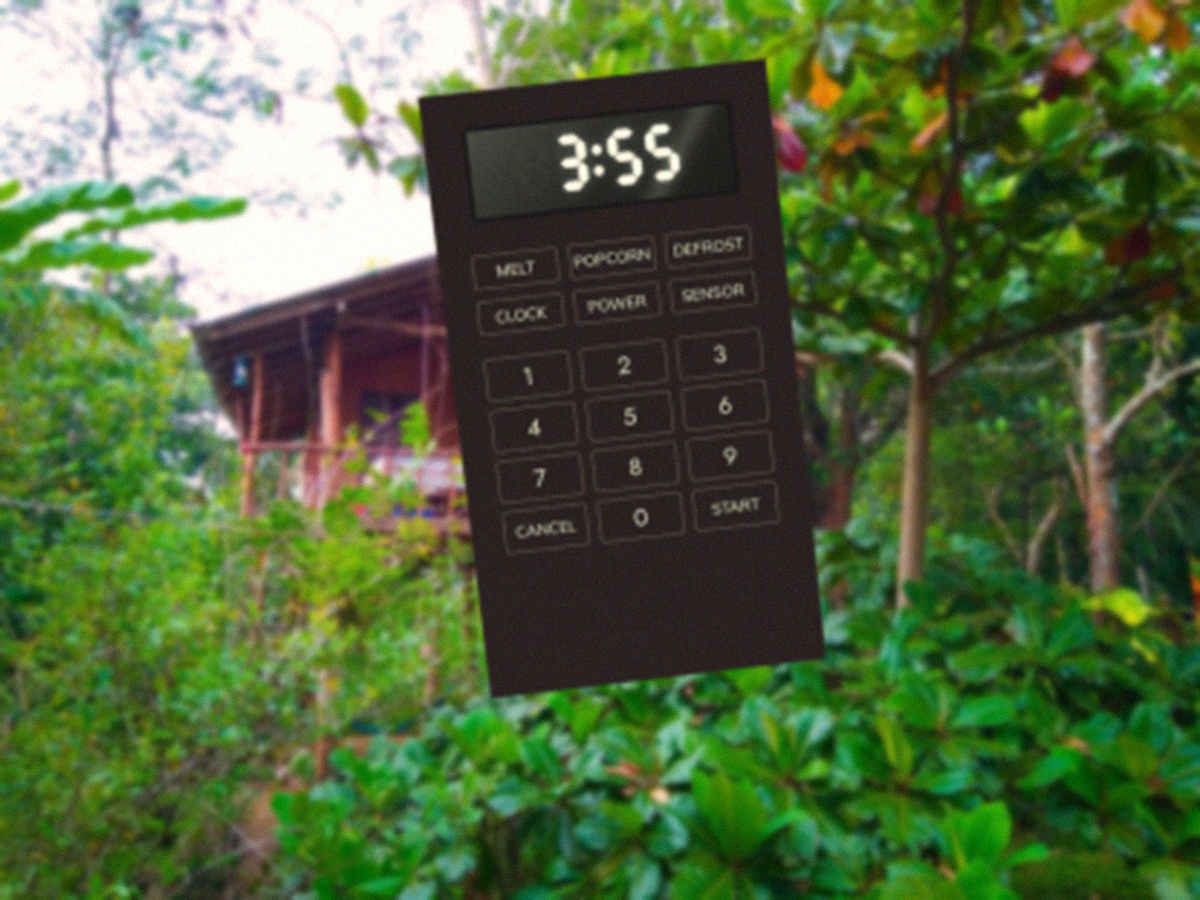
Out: **3:55**
